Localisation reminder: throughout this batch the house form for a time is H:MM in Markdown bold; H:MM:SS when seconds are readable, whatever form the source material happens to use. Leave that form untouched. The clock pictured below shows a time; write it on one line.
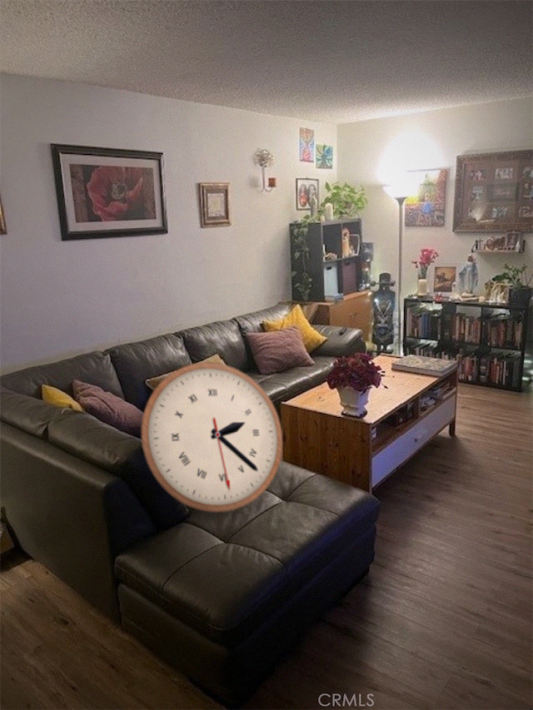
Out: **2:22:29**
